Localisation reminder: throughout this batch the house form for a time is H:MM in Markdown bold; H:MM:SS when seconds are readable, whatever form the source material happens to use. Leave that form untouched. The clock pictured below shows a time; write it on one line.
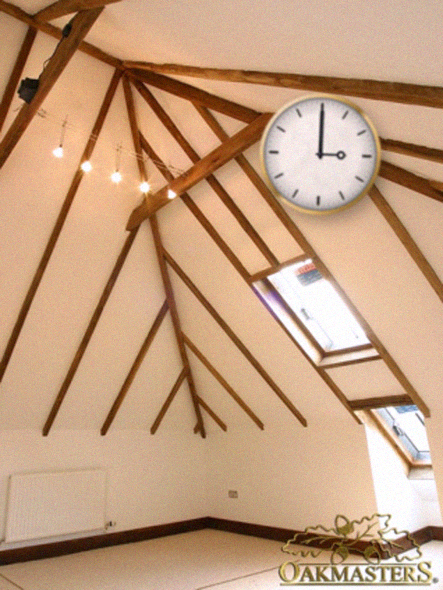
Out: **3:00**
